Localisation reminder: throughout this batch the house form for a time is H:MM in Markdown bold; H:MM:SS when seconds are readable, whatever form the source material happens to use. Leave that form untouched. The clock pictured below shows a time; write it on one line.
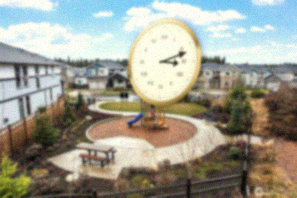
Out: **3:12**
